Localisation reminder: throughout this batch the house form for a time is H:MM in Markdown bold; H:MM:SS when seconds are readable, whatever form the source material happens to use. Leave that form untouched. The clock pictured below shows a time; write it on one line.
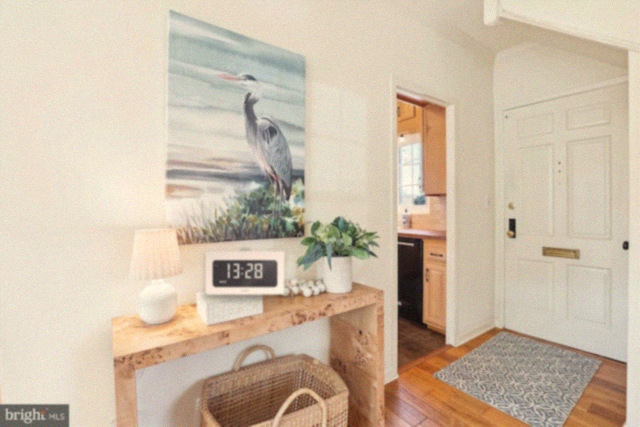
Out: **13:28**
